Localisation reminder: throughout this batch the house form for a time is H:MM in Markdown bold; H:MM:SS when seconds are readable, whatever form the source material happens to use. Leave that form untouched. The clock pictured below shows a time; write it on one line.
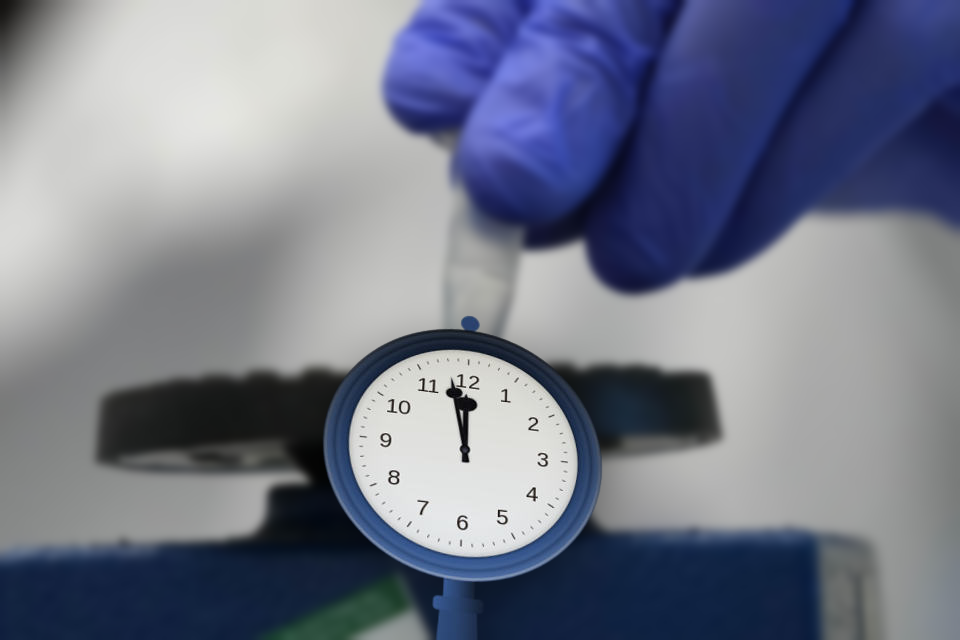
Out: **11:58**
